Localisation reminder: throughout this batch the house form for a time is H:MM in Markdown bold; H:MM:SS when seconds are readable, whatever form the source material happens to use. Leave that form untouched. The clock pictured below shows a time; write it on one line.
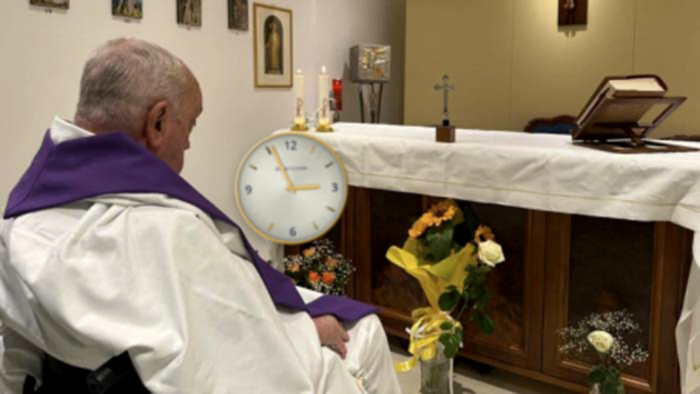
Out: **2:56**
